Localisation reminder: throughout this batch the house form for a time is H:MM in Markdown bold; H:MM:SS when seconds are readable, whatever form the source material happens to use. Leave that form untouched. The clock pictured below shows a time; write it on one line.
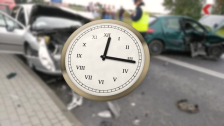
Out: **12:16**
